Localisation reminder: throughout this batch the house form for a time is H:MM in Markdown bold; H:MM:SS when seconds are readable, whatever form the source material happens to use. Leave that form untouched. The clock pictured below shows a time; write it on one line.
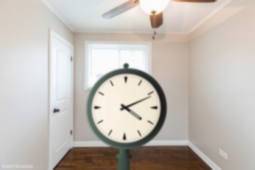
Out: **4:11**
